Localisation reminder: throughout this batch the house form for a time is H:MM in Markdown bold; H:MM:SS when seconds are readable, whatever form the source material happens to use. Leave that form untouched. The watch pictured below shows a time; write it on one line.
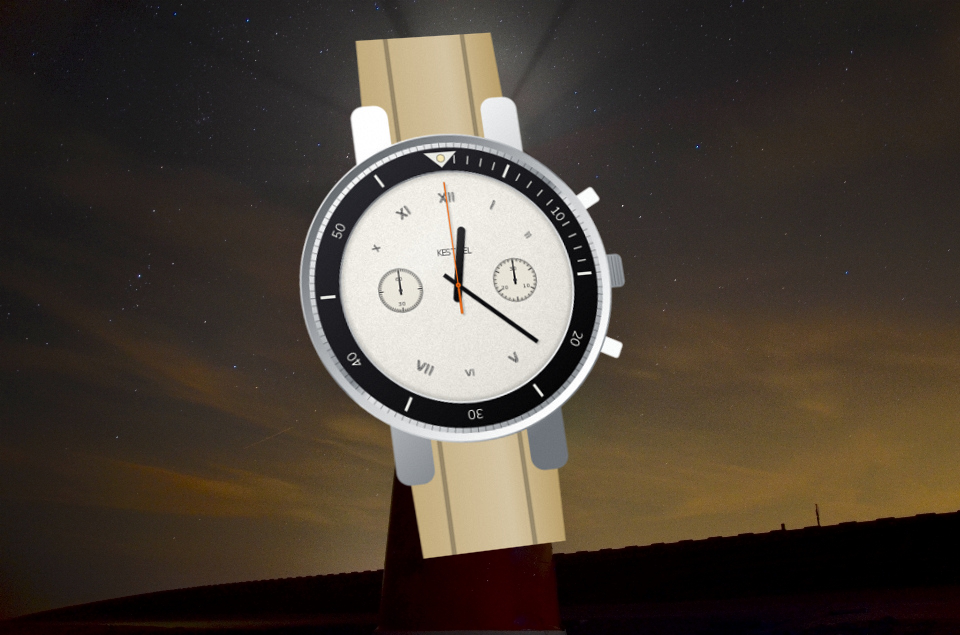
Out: **12:22**
